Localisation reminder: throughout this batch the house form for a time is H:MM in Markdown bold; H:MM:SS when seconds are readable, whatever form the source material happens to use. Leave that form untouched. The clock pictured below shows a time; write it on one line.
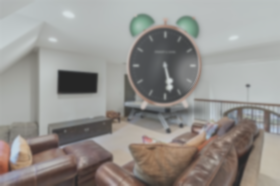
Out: **5:28**
